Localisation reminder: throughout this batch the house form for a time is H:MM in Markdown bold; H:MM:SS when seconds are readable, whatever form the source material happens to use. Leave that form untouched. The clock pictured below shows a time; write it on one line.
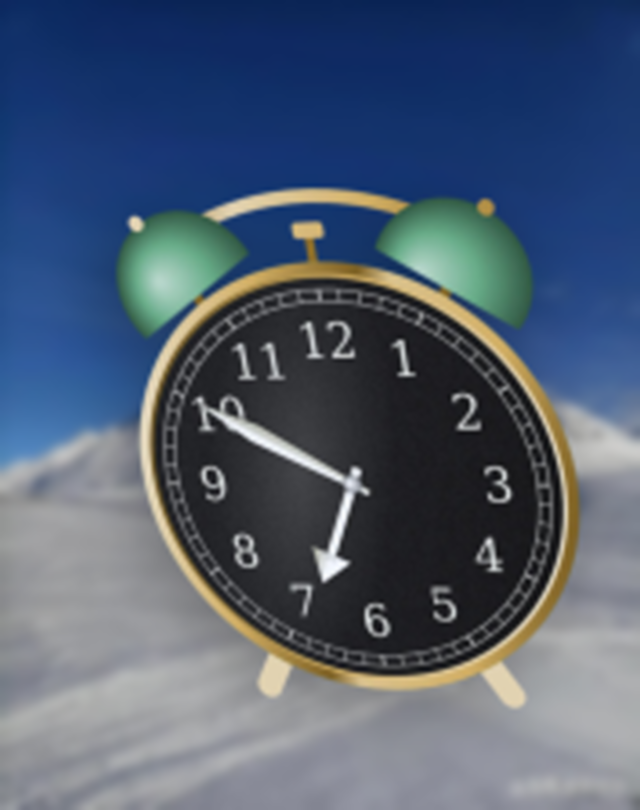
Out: **6:50**
